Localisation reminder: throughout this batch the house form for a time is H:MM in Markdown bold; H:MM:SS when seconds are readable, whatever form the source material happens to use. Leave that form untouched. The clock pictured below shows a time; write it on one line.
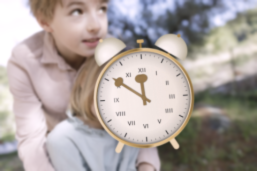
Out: **11:51**
